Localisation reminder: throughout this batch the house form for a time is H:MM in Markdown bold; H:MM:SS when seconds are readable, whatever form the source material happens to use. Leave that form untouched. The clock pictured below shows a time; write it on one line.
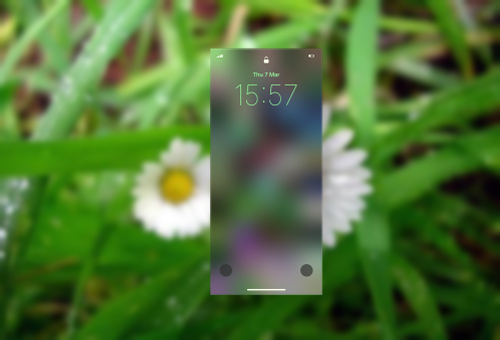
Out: **15:57**
